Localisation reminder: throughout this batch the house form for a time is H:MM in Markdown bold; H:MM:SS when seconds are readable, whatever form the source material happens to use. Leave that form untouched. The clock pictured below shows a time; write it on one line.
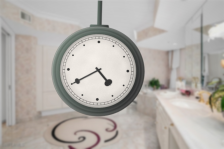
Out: **4:40**
